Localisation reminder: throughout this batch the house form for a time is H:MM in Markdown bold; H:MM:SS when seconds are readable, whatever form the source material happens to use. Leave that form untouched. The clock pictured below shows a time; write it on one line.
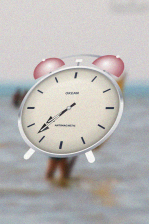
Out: **7:37**
